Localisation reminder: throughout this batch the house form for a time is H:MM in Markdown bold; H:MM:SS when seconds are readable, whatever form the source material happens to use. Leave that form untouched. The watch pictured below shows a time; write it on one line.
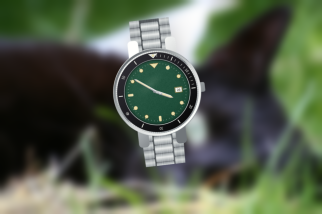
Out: **3:51**
